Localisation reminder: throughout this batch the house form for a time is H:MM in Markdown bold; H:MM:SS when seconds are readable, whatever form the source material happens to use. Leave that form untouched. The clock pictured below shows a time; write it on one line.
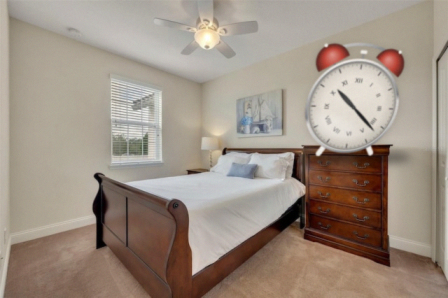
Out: **10:22**
